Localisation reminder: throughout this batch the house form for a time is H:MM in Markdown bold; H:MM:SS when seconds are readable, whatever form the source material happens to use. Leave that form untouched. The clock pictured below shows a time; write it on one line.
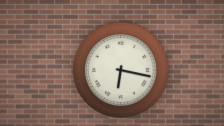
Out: **6:17**
